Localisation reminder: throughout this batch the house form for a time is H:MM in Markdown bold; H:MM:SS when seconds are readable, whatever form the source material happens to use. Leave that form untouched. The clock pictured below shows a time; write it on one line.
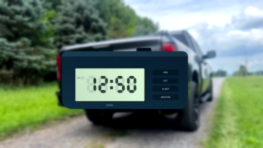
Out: **12:50**
